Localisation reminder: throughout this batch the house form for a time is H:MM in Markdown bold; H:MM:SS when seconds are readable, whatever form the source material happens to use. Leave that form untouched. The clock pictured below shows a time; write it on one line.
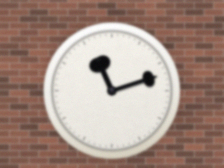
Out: **11:12**
